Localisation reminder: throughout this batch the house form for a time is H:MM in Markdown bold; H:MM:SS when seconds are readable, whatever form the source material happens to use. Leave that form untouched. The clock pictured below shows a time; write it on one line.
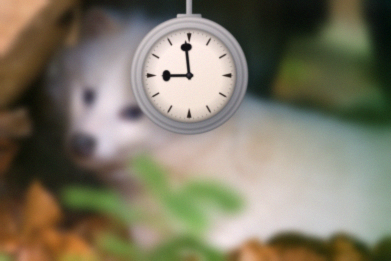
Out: **8:59**
